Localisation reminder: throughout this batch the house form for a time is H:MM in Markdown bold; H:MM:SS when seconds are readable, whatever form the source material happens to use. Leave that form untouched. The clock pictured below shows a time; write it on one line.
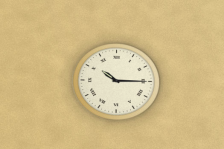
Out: **10:15**
